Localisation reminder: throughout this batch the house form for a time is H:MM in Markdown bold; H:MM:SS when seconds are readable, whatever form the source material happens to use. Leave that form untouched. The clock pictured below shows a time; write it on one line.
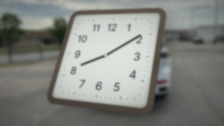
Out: **8:09**
